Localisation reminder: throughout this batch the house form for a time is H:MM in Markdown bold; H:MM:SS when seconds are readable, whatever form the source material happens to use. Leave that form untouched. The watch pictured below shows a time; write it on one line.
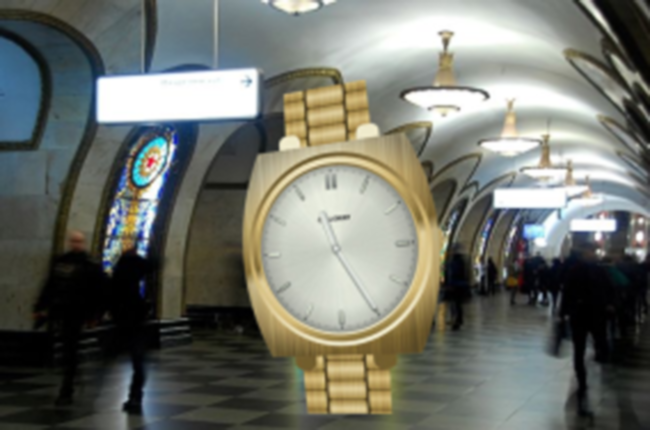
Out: **11:25**
